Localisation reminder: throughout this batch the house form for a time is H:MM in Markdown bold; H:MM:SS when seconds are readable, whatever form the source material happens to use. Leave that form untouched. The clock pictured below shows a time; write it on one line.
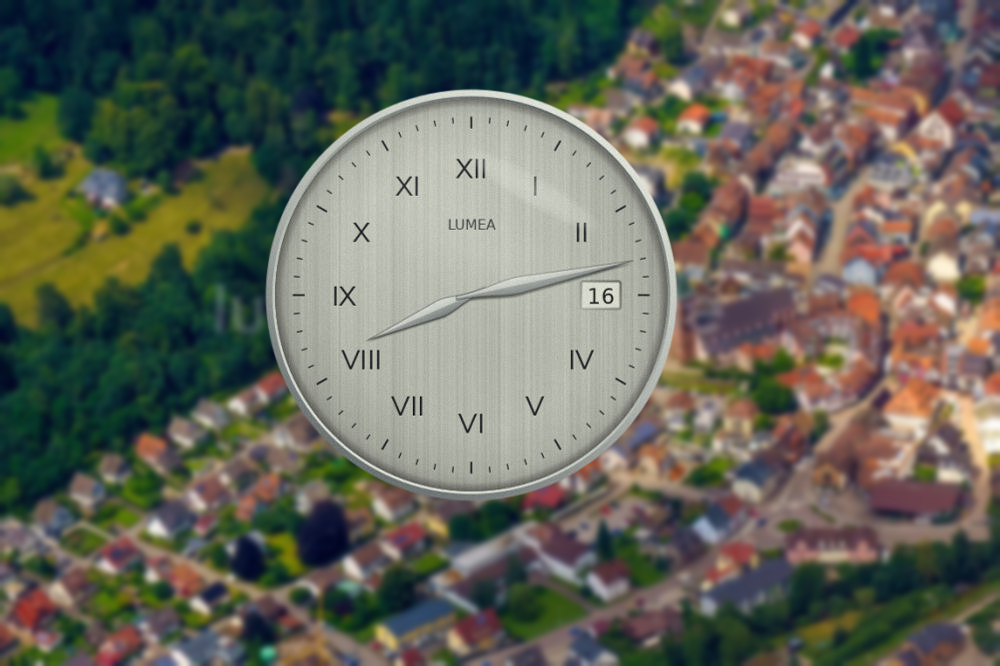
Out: **8:13**
